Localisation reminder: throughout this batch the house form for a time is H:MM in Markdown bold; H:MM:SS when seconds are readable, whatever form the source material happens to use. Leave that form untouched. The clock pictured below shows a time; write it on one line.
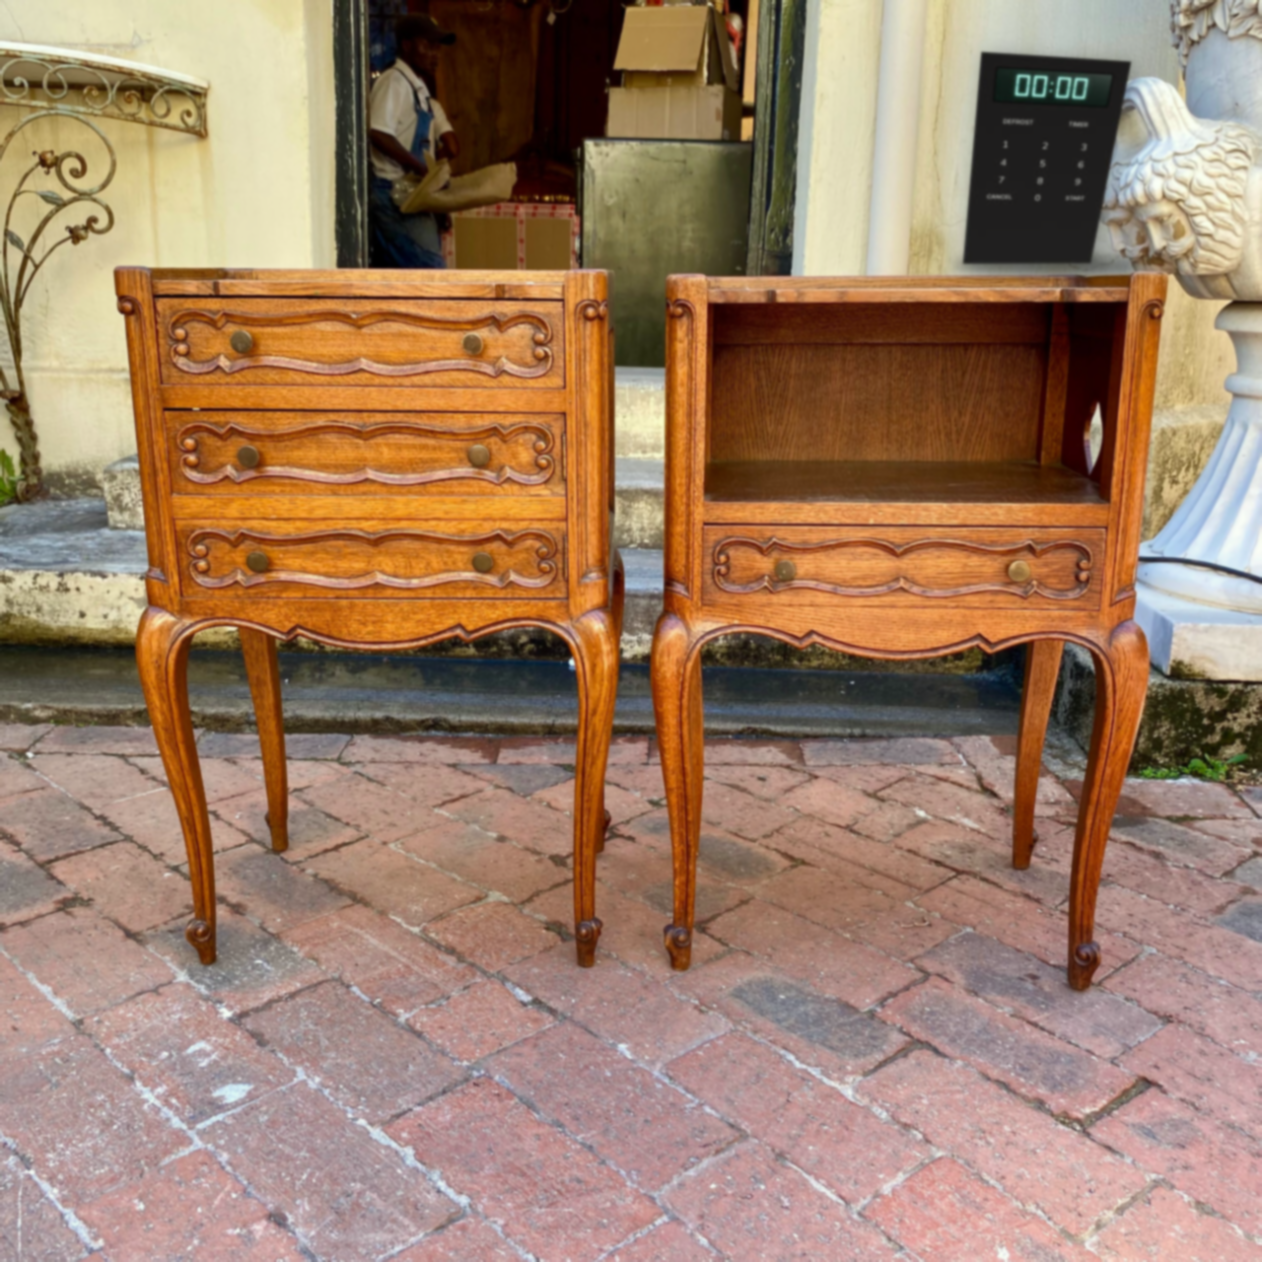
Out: **0:00**
